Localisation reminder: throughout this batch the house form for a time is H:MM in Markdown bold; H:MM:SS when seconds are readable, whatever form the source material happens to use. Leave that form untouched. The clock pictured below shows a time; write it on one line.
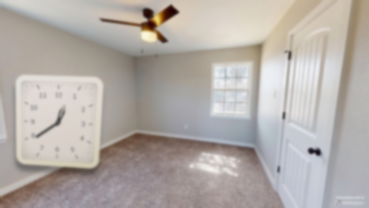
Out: **12:39**
